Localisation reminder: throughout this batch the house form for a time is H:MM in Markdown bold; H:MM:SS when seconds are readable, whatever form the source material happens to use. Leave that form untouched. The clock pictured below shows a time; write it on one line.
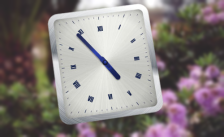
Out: **4:54**
